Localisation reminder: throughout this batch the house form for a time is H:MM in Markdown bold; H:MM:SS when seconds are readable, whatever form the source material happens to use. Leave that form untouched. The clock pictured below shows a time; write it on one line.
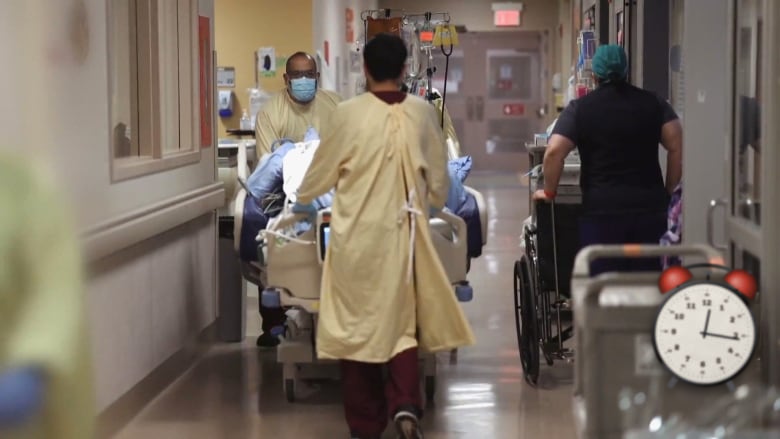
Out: **12:16**
